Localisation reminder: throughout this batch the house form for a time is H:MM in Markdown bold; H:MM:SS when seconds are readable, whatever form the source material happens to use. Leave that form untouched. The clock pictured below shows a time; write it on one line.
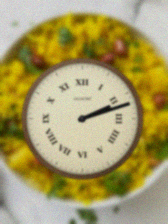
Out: **2:12**
